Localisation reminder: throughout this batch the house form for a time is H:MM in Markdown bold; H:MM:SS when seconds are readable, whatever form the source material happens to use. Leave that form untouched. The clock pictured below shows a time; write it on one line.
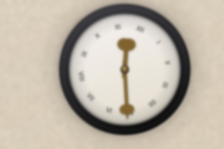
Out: **11:26**
